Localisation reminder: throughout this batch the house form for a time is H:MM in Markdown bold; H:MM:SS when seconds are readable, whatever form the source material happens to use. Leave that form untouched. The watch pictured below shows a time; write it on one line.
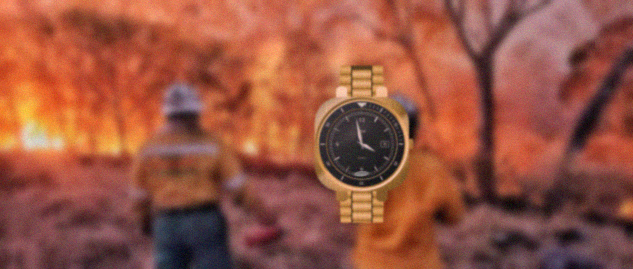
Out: **3:58**
